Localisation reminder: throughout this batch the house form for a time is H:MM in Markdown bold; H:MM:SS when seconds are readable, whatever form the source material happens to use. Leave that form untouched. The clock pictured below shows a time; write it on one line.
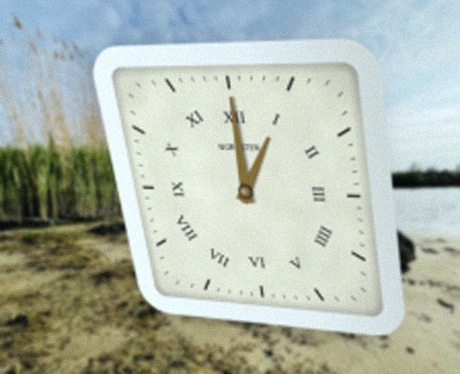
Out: **1:00**
